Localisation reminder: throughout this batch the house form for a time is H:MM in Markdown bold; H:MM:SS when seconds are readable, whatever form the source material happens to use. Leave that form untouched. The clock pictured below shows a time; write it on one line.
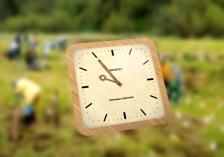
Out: **9:55**
